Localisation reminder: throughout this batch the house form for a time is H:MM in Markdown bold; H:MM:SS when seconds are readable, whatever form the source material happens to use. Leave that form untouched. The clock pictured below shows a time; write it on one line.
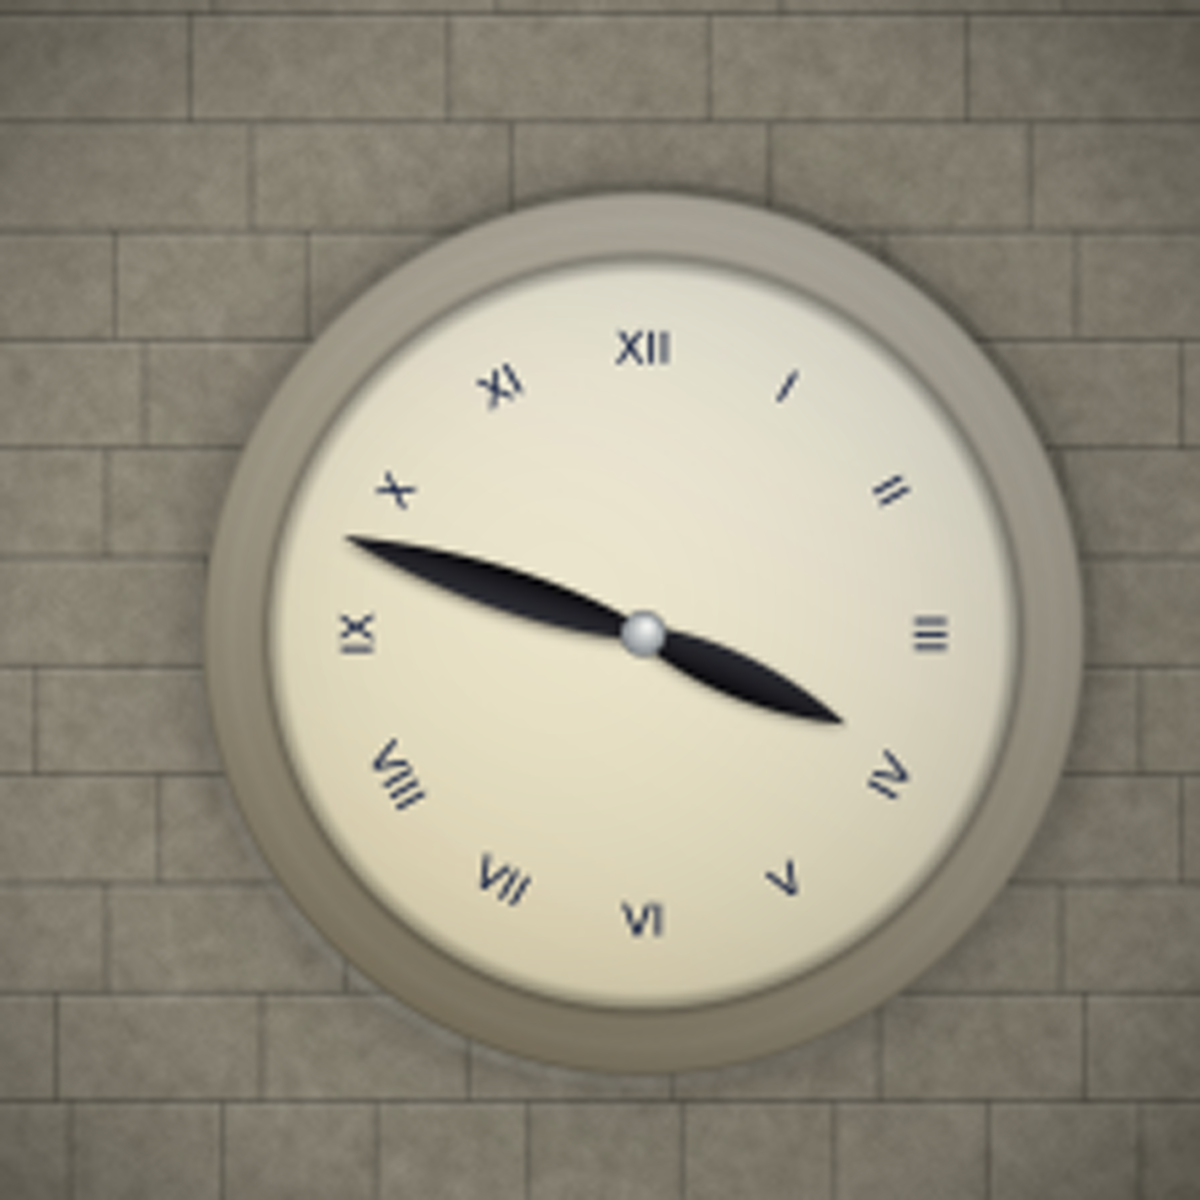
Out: **3:48**
